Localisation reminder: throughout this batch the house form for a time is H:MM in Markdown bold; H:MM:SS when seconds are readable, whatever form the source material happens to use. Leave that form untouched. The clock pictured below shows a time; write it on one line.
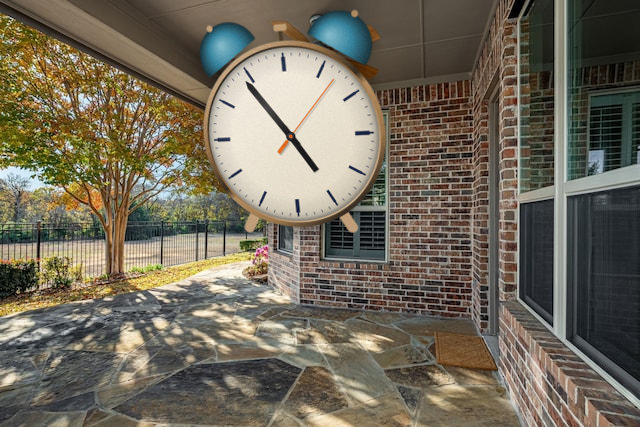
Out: **4:54:07**
